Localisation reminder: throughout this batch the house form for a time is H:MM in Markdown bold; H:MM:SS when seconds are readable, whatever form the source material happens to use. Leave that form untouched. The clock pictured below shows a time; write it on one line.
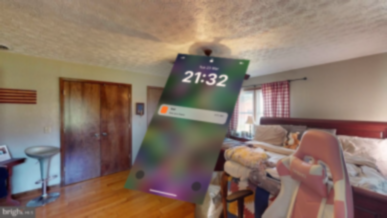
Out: **21:32**
